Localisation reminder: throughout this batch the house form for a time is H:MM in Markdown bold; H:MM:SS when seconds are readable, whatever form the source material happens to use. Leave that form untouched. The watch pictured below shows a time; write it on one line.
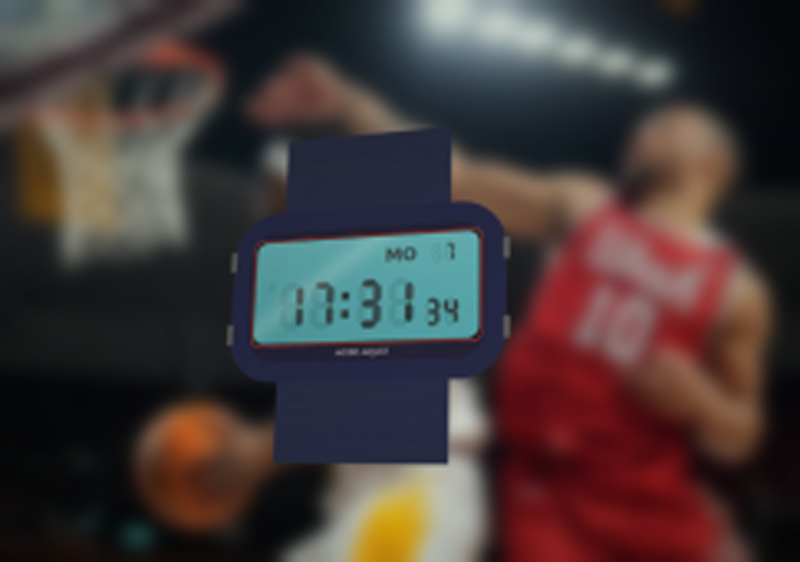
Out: **17:31:34**
